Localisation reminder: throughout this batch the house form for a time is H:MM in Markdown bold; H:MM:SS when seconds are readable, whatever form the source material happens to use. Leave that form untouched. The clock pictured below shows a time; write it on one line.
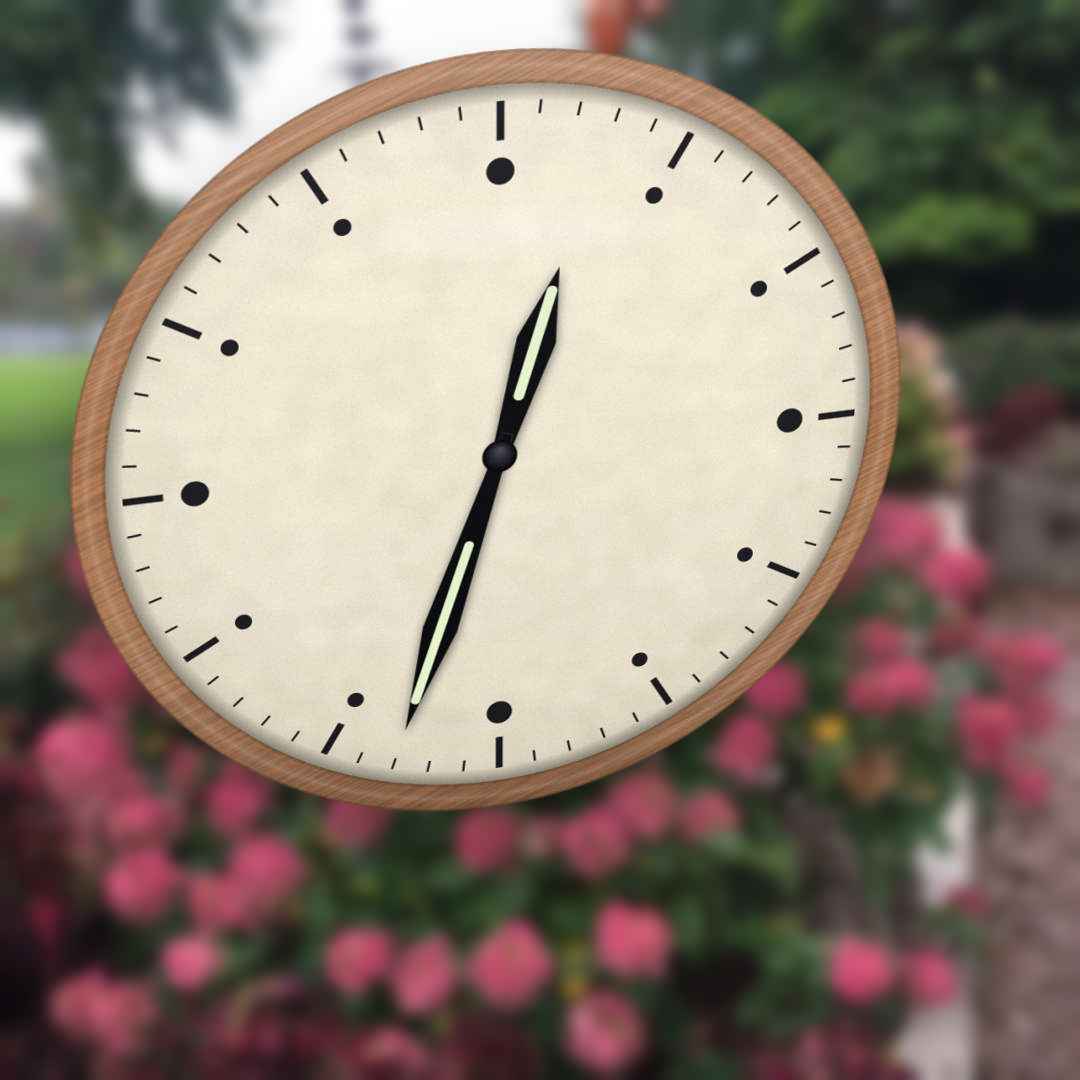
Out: **12:33**
